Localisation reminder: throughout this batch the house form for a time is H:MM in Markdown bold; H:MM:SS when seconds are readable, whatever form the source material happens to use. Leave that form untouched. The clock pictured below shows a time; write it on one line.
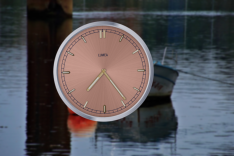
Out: **7:24**
